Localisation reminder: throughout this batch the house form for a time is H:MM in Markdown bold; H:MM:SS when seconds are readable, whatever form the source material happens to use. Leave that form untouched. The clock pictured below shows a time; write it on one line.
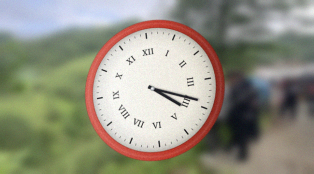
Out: **4:19**
